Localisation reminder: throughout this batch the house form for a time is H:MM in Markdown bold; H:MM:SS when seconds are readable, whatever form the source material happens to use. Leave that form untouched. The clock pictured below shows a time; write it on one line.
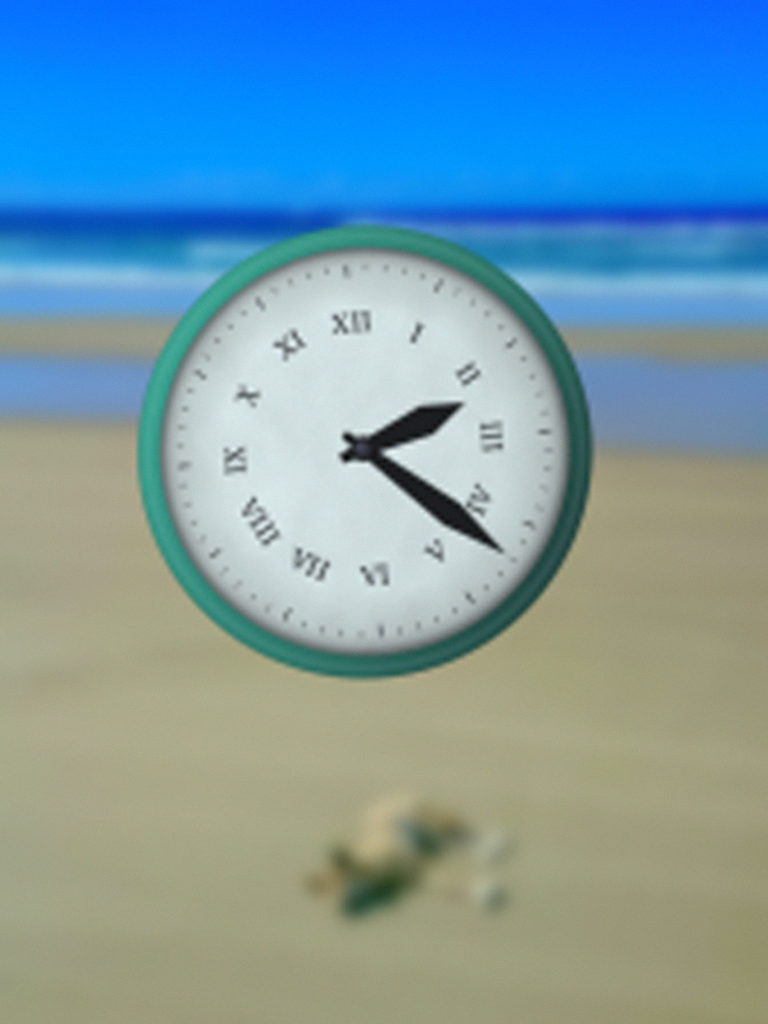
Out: **2:22**
